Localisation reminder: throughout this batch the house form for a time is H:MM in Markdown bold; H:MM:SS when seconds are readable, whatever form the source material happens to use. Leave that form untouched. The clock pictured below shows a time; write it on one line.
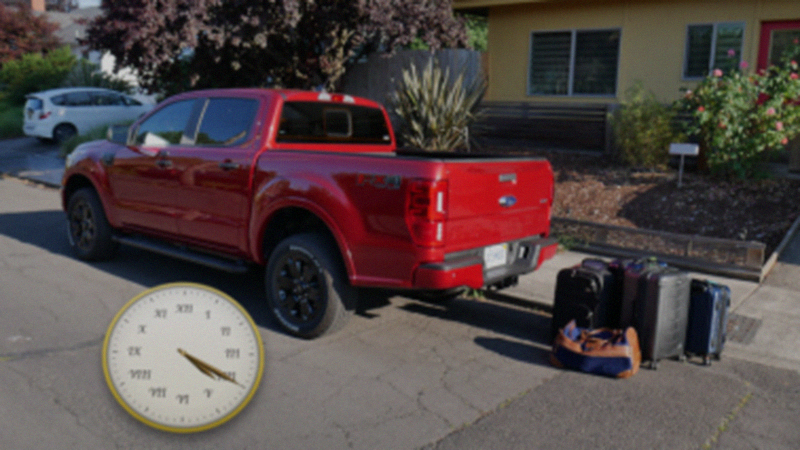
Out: **4:20**
